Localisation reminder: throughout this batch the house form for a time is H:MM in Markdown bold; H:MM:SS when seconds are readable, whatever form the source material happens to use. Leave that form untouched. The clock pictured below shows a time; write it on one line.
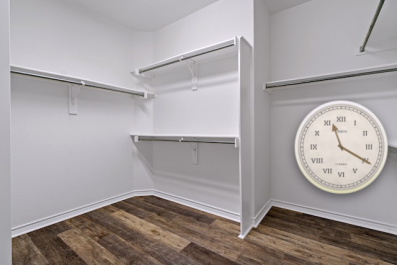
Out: **11:20**
